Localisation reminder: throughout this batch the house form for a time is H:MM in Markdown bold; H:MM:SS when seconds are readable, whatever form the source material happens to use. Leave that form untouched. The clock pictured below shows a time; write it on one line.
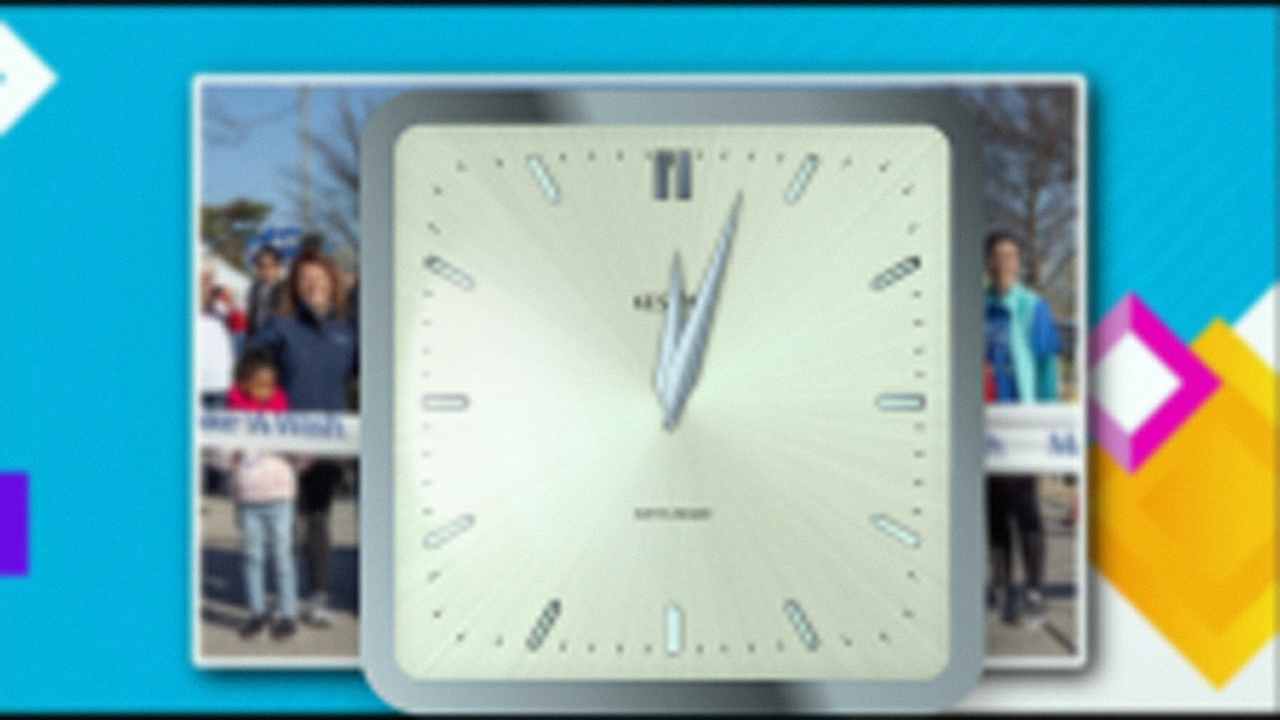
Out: **12:03**
